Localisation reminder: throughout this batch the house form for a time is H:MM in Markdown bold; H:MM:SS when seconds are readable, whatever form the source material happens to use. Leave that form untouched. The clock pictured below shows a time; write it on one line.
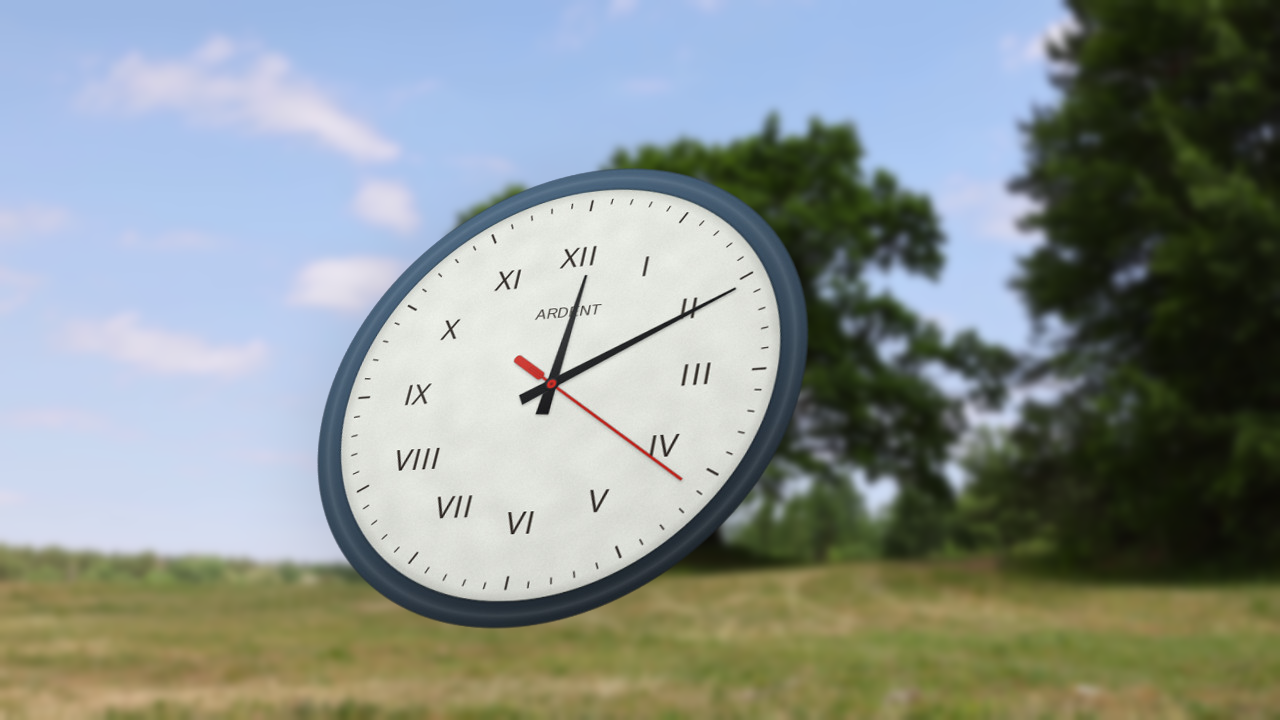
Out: **12:10:21**
